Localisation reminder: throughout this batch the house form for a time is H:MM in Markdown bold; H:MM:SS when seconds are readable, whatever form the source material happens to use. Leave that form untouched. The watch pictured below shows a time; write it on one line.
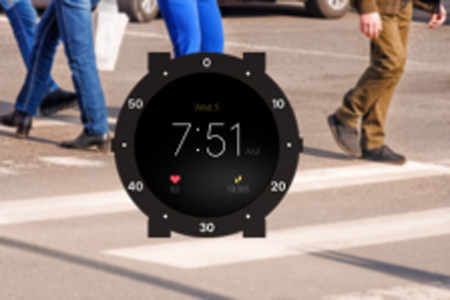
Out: **7:51**
